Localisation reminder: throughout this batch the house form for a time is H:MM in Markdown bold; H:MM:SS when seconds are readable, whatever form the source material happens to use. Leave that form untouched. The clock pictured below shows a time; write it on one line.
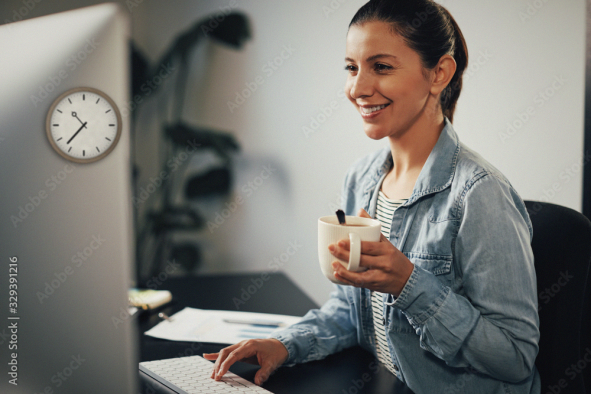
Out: **10:37**
